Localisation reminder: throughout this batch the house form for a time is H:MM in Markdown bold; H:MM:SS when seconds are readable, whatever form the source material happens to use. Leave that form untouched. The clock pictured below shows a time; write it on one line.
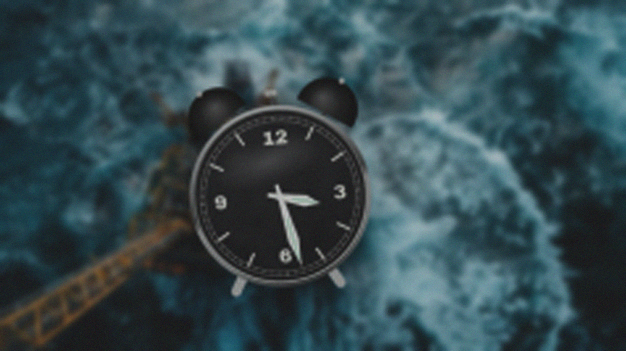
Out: **3:28**
